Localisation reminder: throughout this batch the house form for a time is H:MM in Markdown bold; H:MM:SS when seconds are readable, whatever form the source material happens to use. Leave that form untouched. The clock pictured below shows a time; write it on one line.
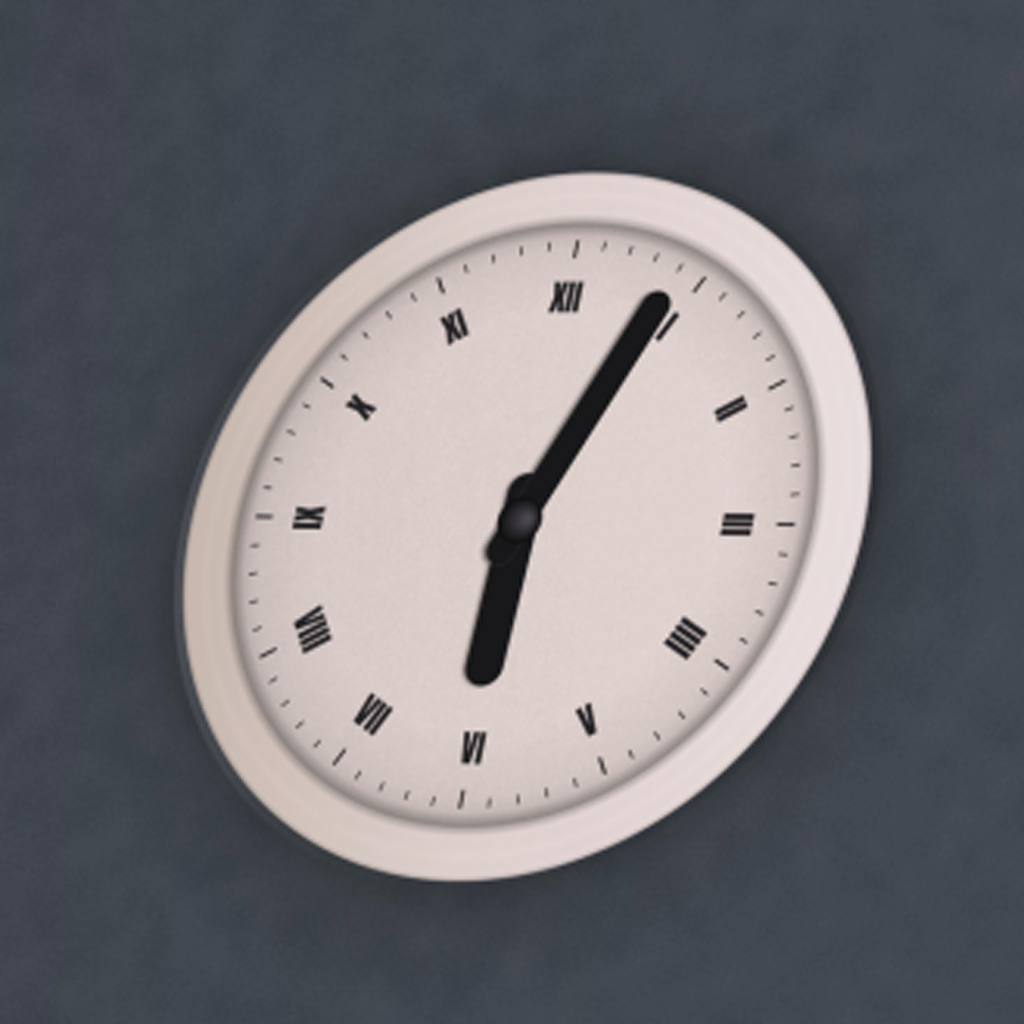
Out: **6:04**
